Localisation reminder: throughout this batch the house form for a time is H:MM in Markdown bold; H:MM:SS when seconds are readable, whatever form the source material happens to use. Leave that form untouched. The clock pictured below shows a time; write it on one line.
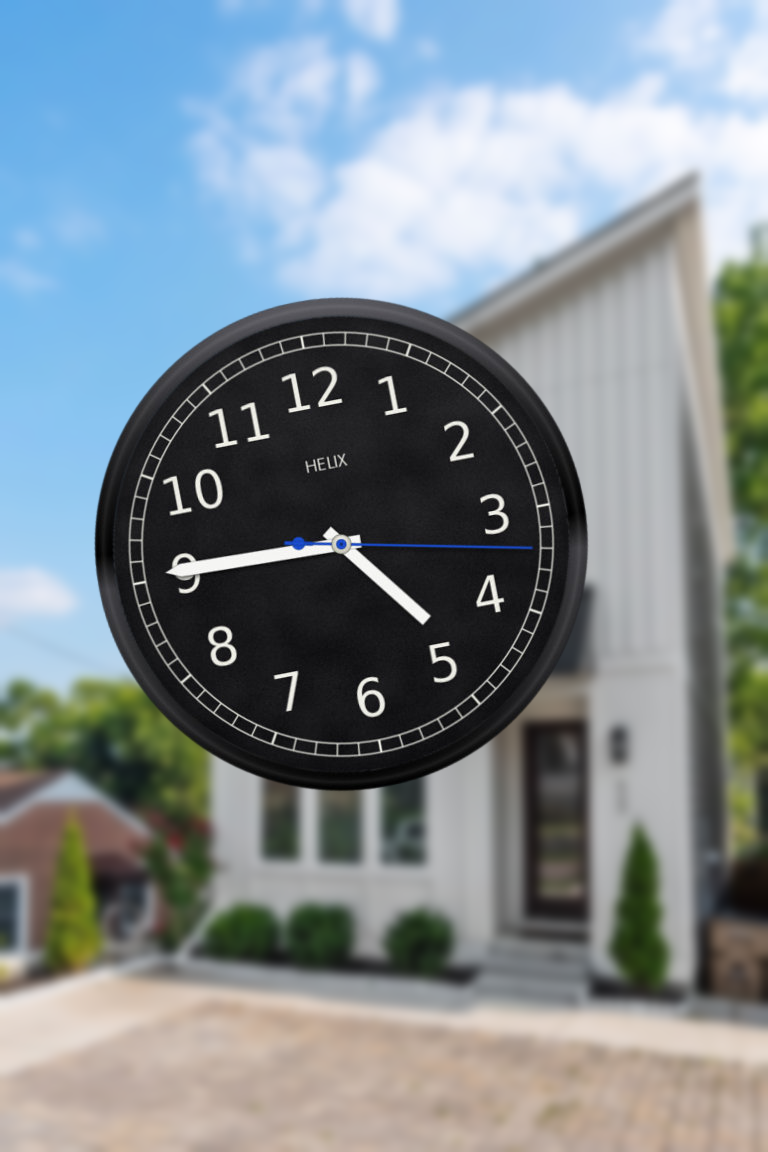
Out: **4:45:17**
